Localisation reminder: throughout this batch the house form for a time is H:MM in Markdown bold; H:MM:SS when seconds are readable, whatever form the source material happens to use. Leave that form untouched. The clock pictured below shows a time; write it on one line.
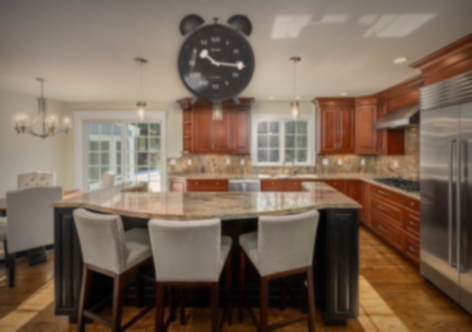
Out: **10:16**
